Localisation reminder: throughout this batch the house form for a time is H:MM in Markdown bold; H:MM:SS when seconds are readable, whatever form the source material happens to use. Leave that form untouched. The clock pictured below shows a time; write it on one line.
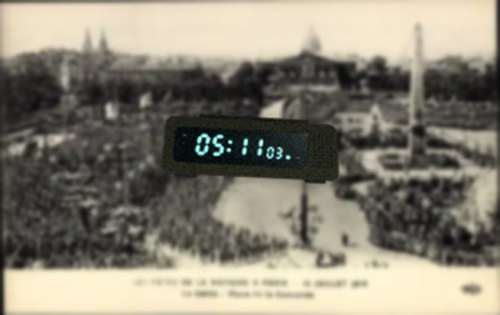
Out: **5:11:03**
